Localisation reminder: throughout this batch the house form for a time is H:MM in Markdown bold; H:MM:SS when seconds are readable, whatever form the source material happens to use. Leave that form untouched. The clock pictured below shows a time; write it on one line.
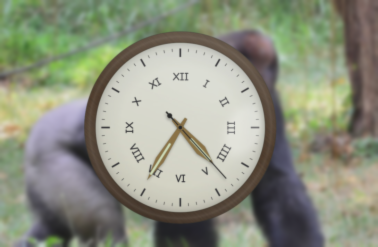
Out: **4:35:23**
